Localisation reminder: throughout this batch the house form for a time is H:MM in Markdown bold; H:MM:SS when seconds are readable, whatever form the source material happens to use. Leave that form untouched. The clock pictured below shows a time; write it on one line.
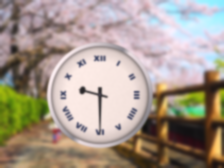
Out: **9:30**
